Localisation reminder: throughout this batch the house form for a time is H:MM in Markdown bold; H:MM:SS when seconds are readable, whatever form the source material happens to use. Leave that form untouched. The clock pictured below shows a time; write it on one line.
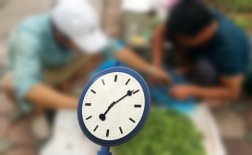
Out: **7:09**
